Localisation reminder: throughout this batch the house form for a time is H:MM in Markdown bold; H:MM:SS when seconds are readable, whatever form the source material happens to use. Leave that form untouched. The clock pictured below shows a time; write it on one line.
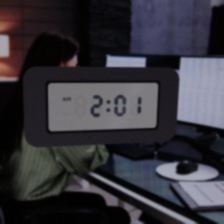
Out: **2:01**
